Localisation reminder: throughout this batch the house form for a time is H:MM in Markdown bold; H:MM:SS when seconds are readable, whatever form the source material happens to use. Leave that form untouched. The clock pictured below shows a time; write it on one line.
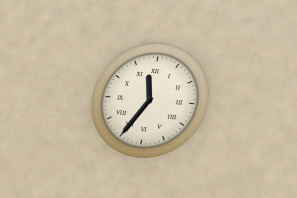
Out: **11:35**
